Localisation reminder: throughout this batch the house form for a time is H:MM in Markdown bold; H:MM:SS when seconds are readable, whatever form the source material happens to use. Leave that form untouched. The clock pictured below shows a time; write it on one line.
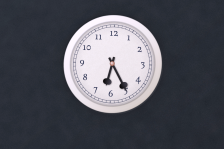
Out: **6:25**
